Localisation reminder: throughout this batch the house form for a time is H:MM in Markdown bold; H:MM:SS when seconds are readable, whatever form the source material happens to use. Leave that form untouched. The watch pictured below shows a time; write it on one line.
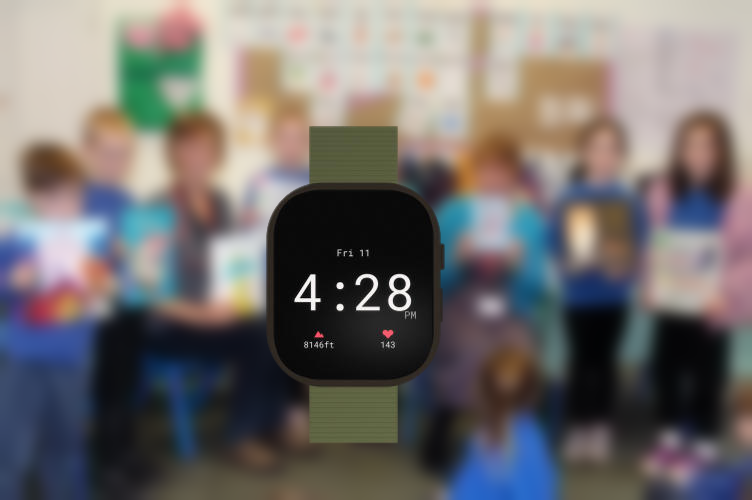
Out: **4:28**
